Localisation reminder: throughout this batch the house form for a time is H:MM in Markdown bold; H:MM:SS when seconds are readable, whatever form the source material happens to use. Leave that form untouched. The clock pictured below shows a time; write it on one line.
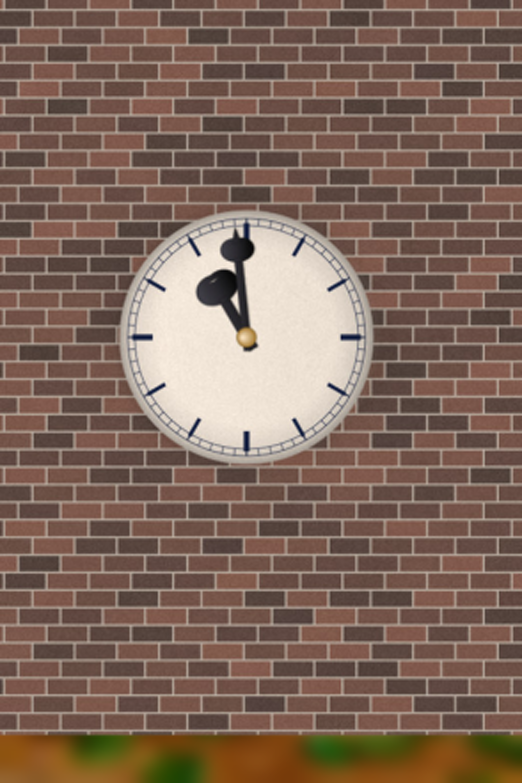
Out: **10:59**
